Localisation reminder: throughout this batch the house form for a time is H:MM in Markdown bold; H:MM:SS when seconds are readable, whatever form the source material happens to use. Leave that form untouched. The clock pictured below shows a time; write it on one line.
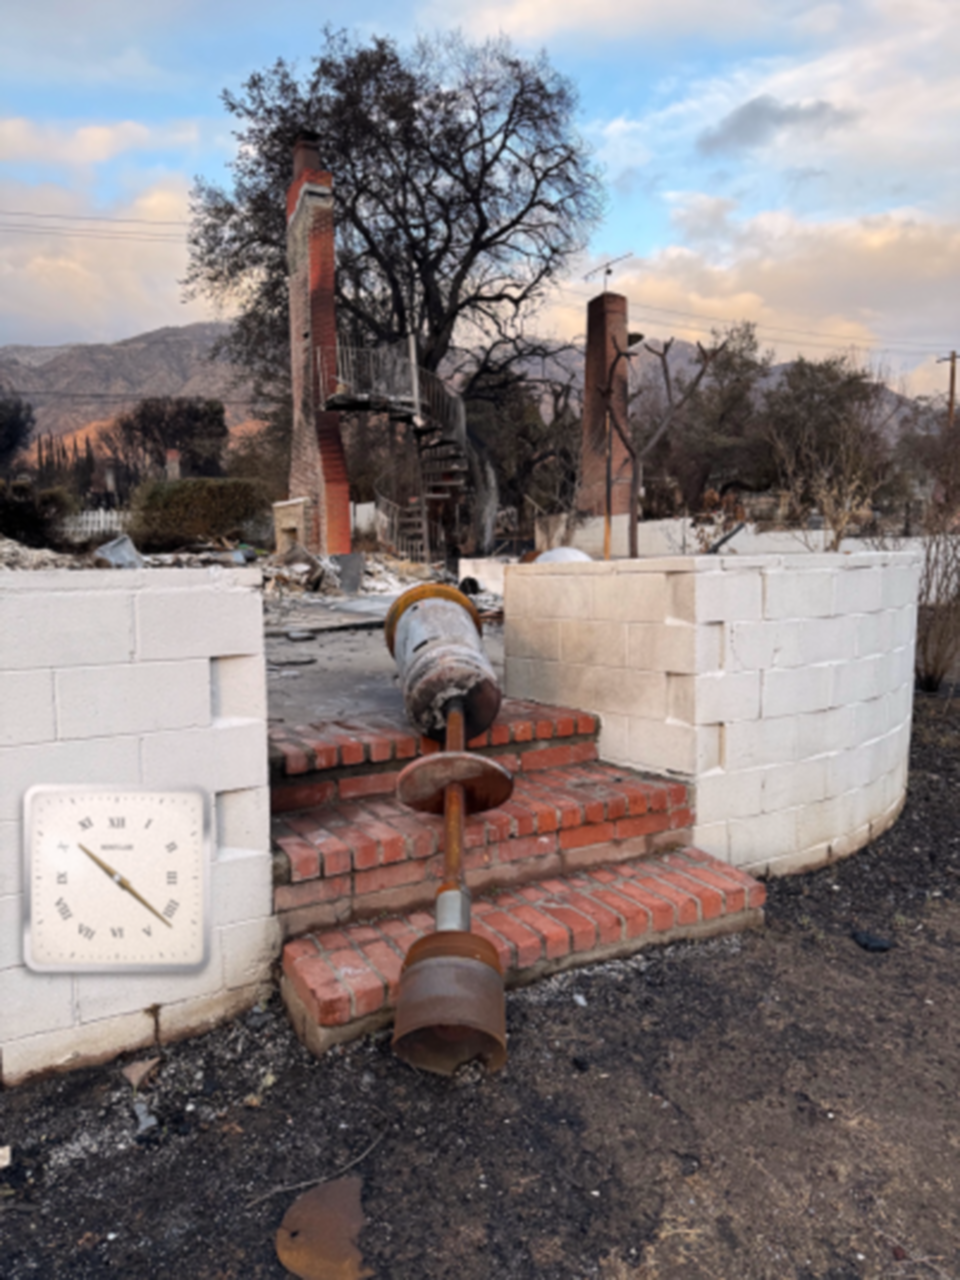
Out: **10:22**
